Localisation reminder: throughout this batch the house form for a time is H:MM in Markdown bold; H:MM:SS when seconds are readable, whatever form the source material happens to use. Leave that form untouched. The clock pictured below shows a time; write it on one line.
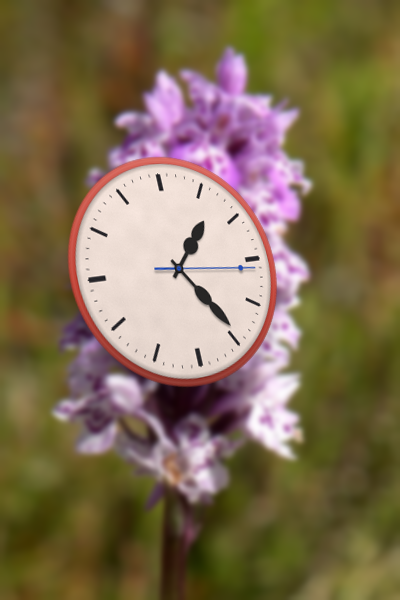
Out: **1:24:16**
